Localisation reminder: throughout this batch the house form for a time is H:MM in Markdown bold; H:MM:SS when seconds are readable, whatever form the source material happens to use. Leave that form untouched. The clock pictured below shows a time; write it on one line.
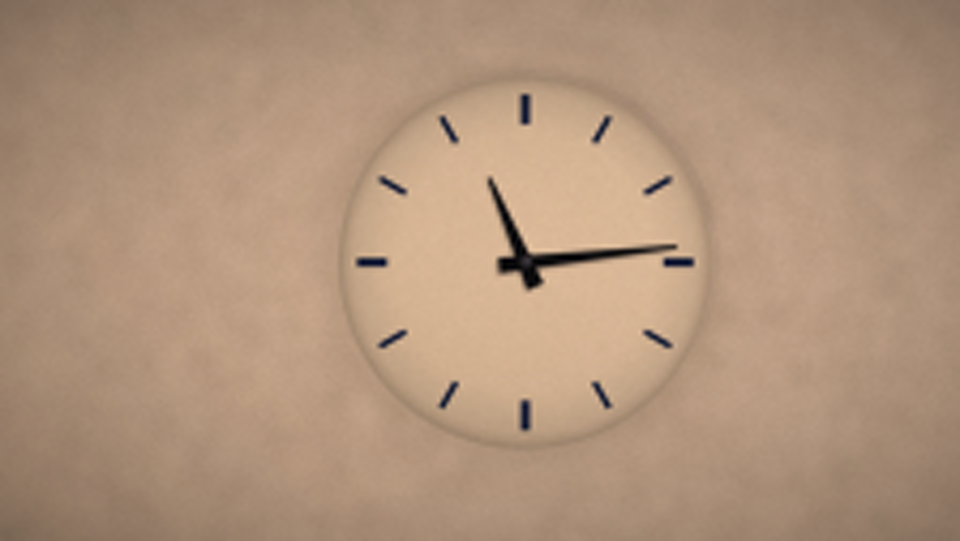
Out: **11:14**
